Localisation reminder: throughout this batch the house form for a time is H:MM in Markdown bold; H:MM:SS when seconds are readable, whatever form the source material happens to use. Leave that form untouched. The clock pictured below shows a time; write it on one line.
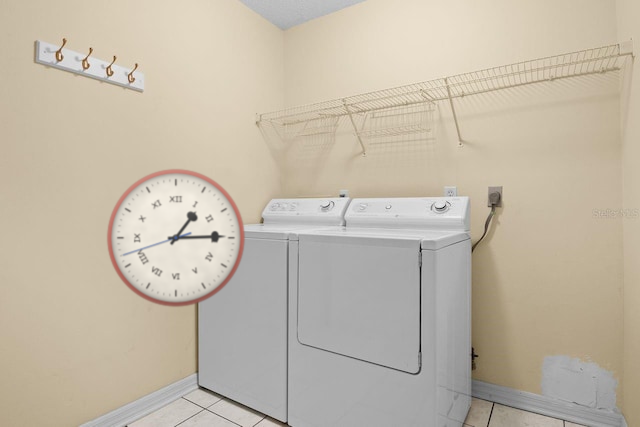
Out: **1:14:42**
